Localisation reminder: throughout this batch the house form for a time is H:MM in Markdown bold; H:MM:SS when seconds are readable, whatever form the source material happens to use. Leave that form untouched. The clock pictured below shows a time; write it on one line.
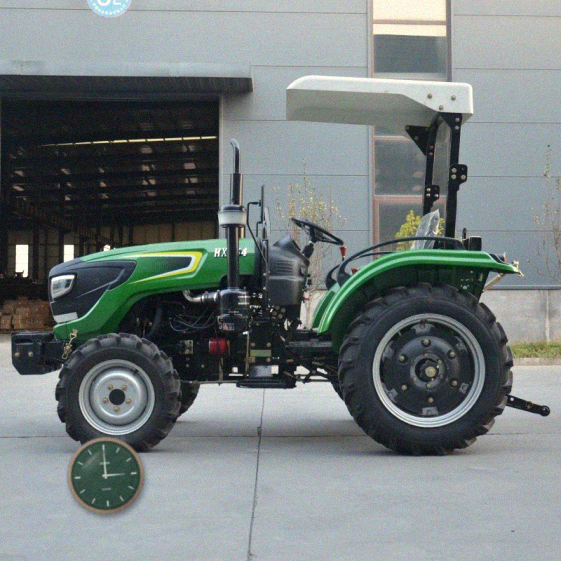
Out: **3:00**
